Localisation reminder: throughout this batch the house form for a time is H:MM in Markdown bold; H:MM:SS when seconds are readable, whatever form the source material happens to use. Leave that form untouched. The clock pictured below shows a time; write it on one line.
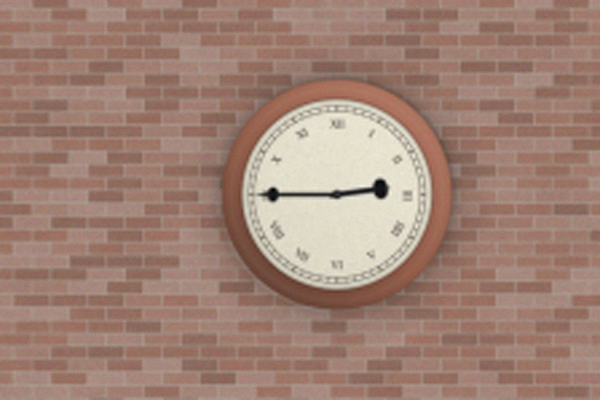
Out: **2:45**
